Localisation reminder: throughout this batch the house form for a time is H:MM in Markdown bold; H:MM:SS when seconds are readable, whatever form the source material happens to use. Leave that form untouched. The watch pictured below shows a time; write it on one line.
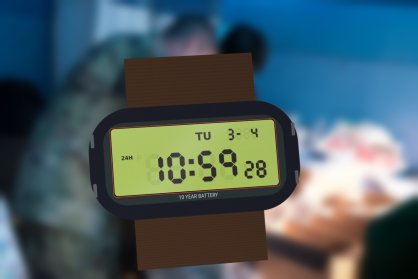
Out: **10:59:28**
